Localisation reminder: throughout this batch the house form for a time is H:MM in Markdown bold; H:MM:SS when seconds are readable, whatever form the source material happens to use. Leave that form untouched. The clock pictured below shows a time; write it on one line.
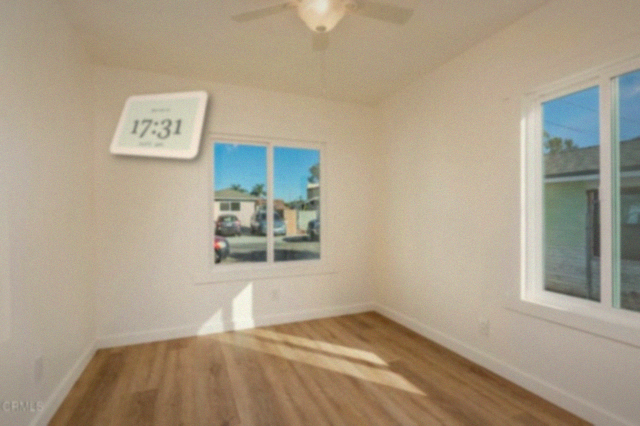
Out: **17:31**
